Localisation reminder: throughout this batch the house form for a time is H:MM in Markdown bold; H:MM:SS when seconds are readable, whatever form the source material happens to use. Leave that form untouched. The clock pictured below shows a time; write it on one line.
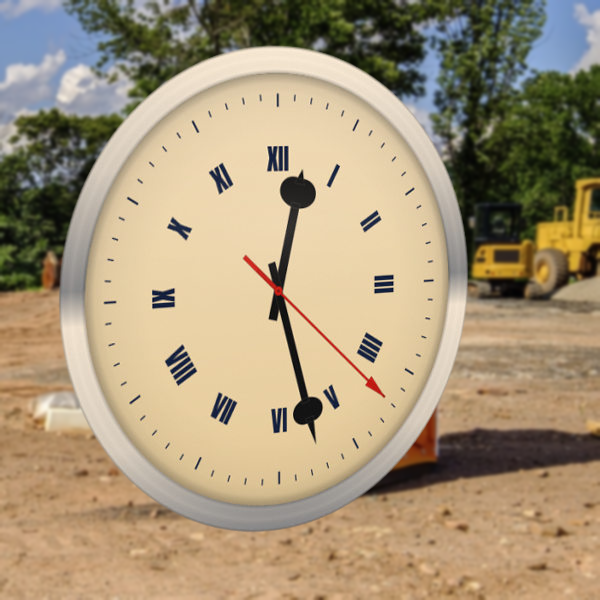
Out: **12:27:22**
